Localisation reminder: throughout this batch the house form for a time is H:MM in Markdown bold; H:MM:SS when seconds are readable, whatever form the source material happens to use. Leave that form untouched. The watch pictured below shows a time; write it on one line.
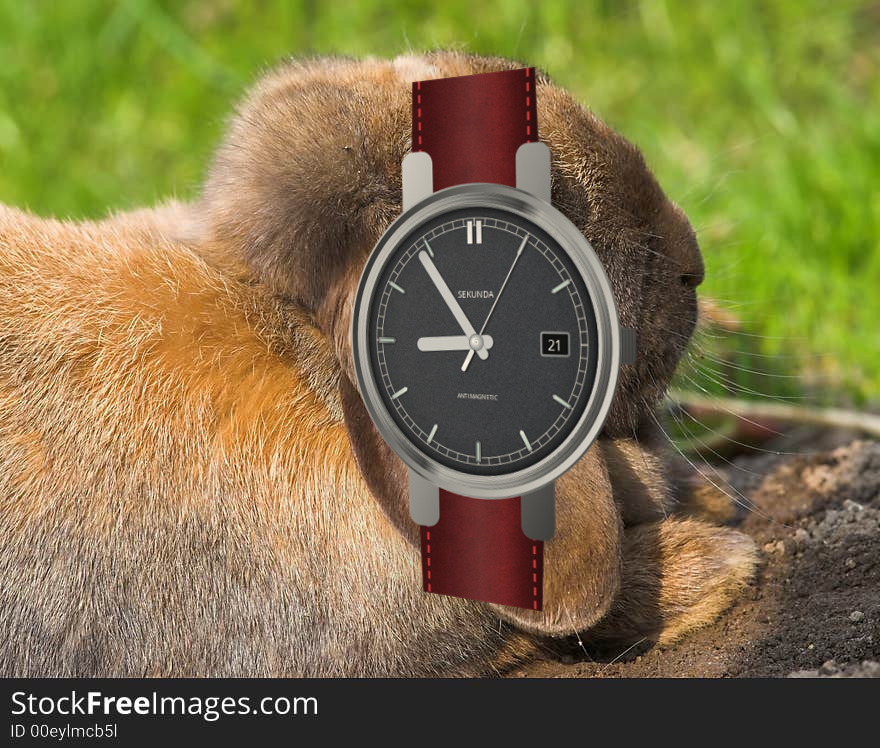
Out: **8:54:05**
